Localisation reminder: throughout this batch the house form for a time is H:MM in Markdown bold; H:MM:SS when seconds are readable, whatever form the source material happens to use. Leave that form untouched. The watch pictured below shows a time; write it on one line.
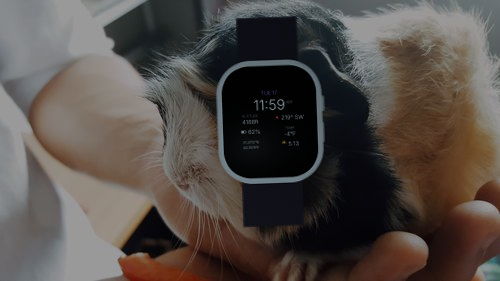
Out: **11:59**
